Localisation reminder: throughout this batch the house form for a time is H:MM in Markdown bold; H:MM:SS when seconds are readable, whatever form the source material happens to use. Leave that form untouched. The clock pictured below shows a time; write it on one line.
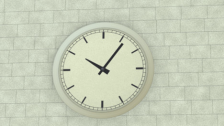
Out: **10:06**
